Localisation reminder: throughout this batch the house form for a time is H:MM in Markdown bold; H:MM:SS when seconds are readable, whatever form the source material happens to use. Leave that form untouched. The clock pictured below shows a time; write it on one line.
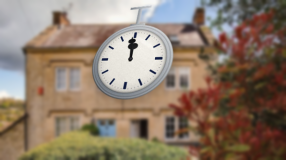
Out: **11:59**
